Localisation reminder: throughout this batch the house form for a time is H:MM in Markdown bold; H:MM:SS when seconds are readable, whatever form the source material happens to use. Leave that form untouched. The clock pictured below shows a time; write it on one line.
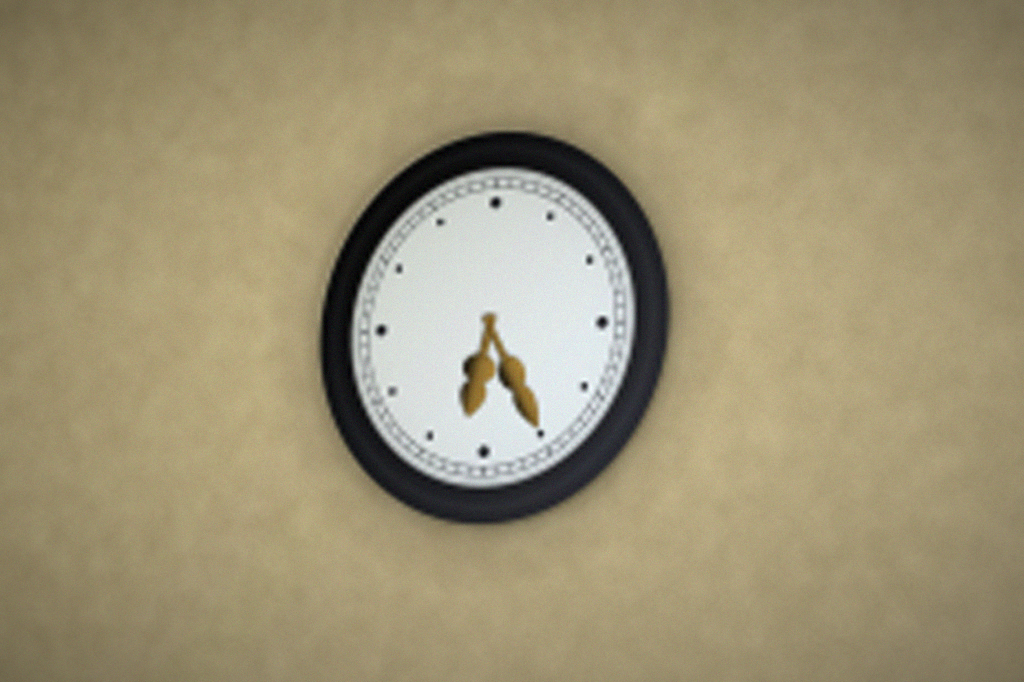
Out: **6:25**
